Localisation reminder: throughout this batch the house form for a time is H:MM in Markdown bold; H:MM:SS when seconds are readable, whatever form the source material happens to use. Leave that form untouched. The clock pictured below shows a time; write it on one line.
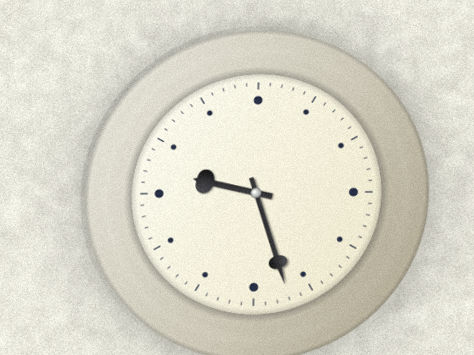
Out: **9:27**
